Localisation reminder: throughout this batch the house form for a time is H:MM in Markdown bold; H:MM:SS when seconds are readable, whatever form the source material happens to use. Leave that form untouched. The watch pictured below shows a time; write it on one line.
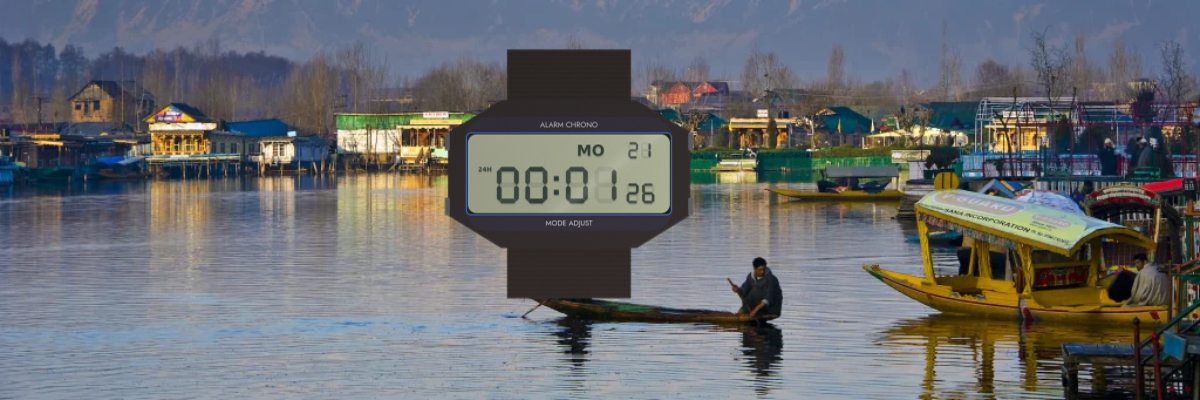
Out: **0:01:26**
